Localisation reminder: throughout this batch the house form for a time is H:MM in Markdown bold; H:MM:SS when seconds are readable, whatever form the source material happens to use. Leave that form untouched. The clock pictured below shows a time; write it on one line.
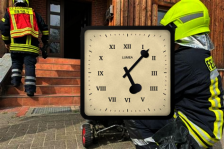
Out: **5:07**
